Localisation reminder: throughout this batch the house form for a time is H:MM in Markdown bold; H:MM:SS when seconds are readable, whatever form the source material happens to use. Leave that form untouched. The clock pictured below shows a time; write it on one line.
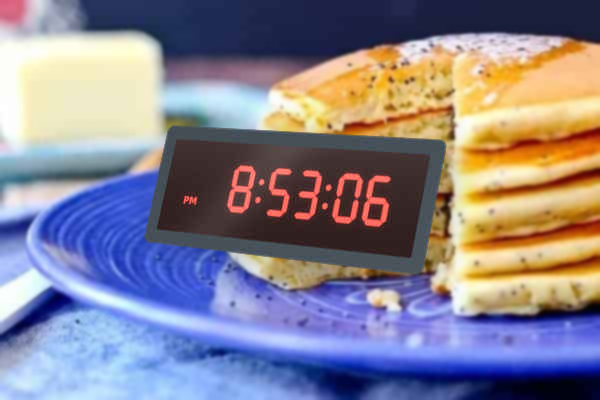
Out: **8:53:06**
